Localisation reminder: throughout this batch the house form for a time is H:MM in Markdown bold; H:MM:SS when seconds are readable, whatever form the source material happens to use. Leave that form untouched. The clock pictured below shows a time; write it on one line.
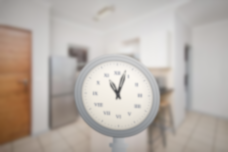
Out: **11:03**
